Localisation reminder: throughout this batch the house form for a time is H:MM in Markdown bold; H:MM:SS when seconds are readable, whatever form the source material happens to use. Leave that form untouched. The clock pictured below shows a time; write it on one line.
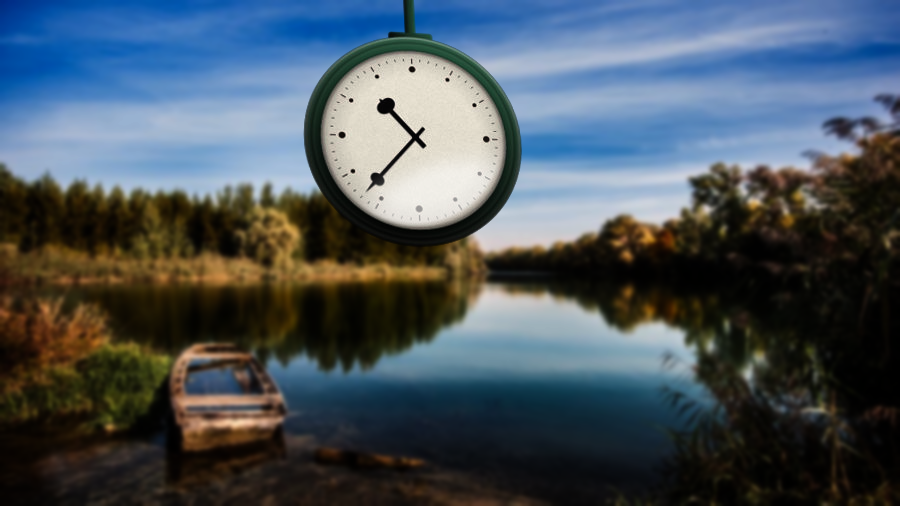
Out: **10:37**
